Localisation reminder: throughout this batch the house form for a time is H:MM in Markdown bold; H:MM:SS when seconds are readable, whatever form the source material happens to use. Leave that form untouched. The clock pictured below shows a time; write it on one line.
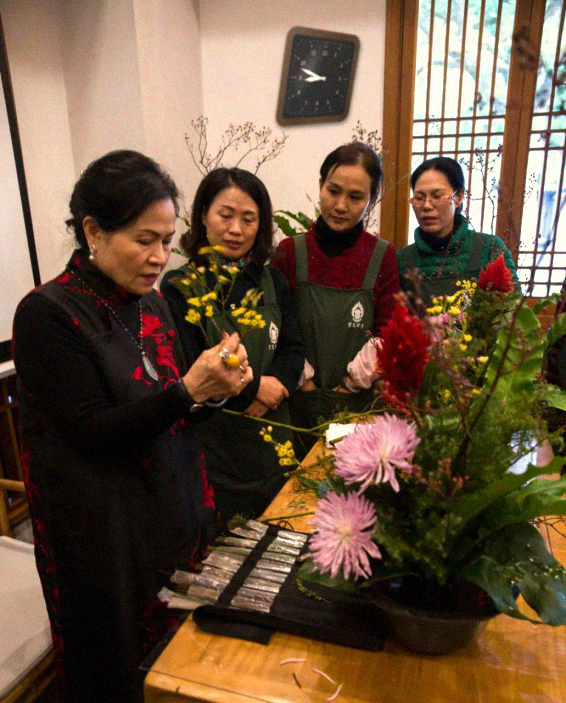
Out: **8:48**
